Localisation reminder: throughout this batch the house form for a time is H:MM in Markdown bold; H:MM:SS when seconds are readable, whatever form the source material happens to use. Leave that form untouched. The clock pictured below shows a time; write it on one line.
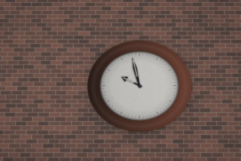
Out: **9:58**
